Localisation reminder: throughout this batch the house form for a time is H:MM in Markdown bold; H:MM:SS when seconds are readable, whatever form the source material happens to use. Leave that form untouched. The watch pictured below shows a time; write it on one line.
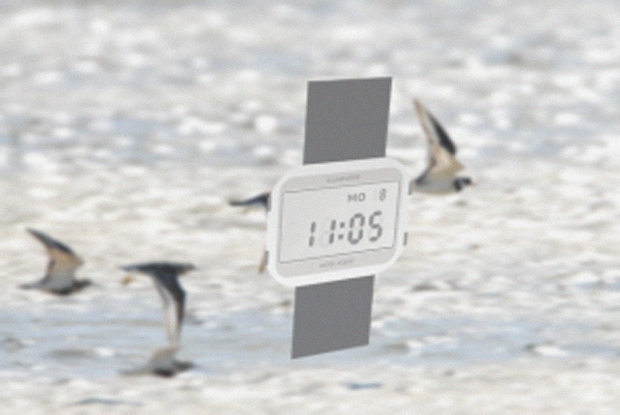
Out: **11:05**
